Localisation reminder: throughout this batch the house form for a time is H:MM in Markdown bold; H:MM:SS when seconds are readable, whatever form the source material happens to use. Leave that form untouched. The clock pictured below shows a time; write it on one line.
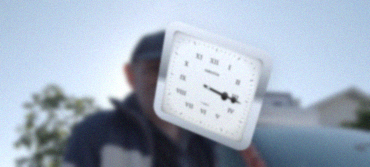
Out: **3:16**
